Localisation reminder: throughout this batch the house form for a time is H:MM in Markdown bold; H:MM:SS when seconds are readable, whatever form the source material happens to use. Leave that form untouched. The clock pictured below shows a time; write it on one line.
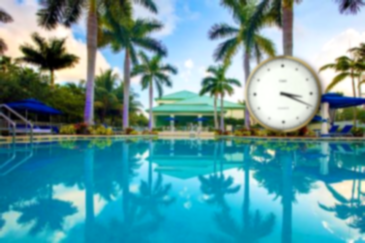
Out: **3:19**
